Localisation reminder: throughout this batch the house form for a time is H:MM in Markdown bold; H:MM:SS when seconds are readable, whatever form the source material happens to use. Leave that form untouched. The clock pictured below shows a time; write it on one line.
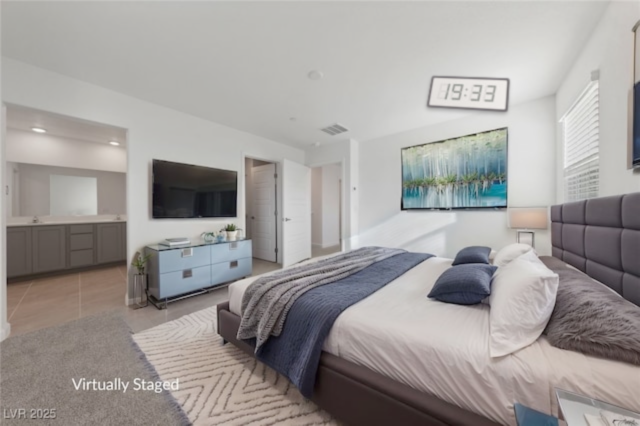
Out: **19:33**
